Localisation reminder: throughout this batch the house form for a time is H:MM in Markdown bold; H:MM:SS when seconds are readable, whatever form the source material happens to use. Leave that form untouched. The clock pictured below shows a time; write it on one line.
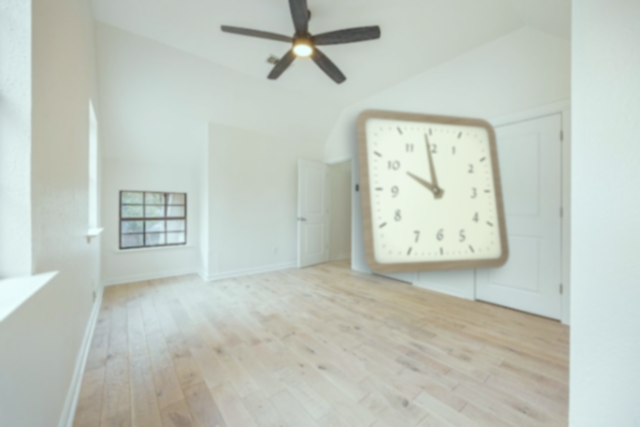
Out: **9:59**
